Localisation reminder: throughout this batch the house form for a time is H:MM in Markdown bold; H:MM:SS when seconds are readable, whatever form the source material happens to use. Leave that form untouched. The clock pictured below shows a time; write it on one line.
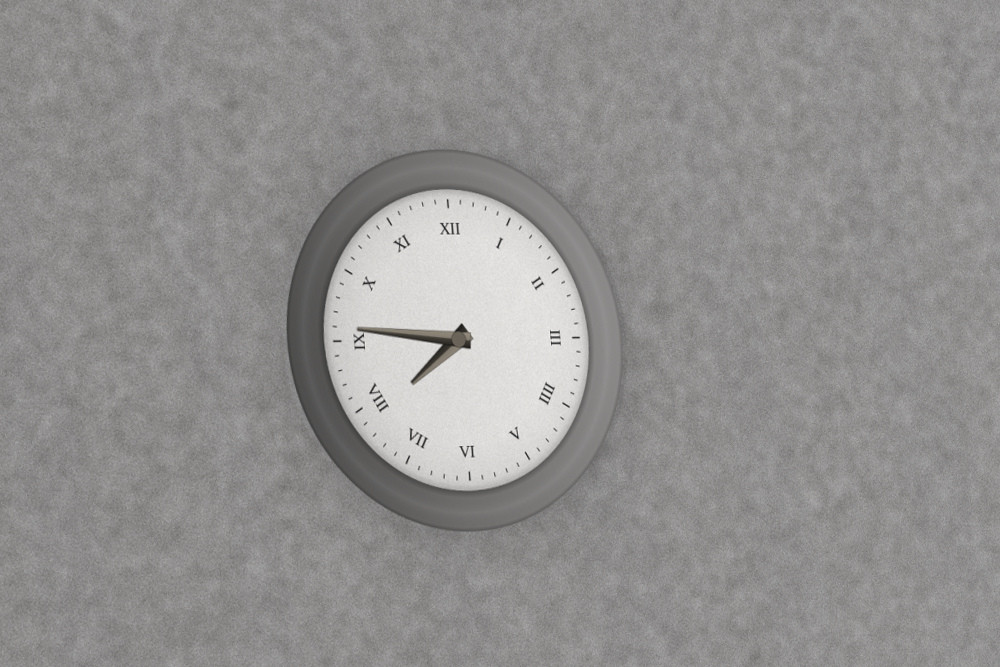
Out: **7:46**
